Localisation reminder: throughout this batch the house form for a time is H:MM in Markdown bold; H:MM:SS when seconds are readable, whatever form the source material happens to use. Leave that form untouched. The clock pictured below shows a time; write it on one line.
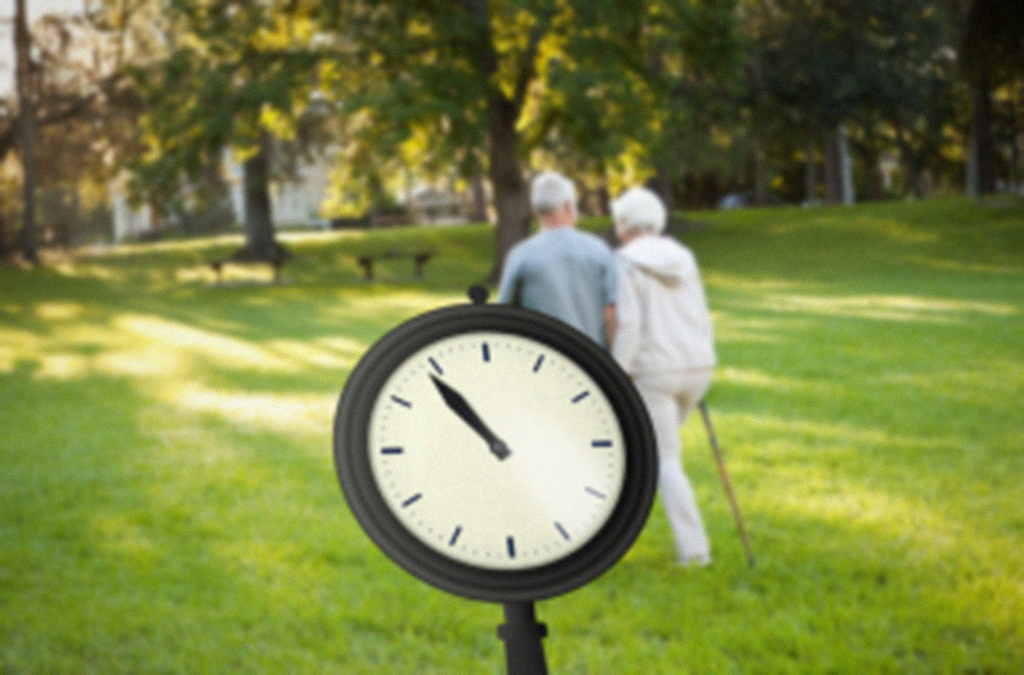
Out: **10:54**
